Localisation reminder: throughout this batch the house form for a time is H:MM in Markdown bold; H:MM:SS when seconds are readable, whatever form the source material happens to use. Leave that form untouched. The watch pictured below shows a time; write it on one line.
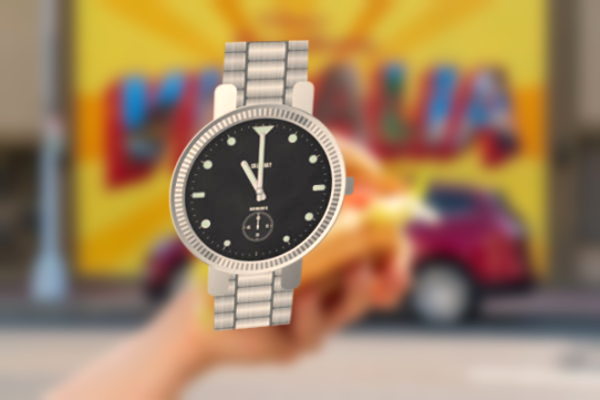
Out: **11:00**
